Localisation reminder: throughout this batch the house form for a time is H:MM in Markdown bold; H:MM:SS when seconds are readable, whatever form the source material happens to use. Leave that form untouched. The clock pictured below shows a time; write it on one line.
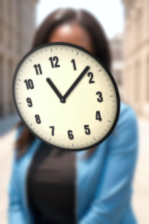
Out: **11:08**
